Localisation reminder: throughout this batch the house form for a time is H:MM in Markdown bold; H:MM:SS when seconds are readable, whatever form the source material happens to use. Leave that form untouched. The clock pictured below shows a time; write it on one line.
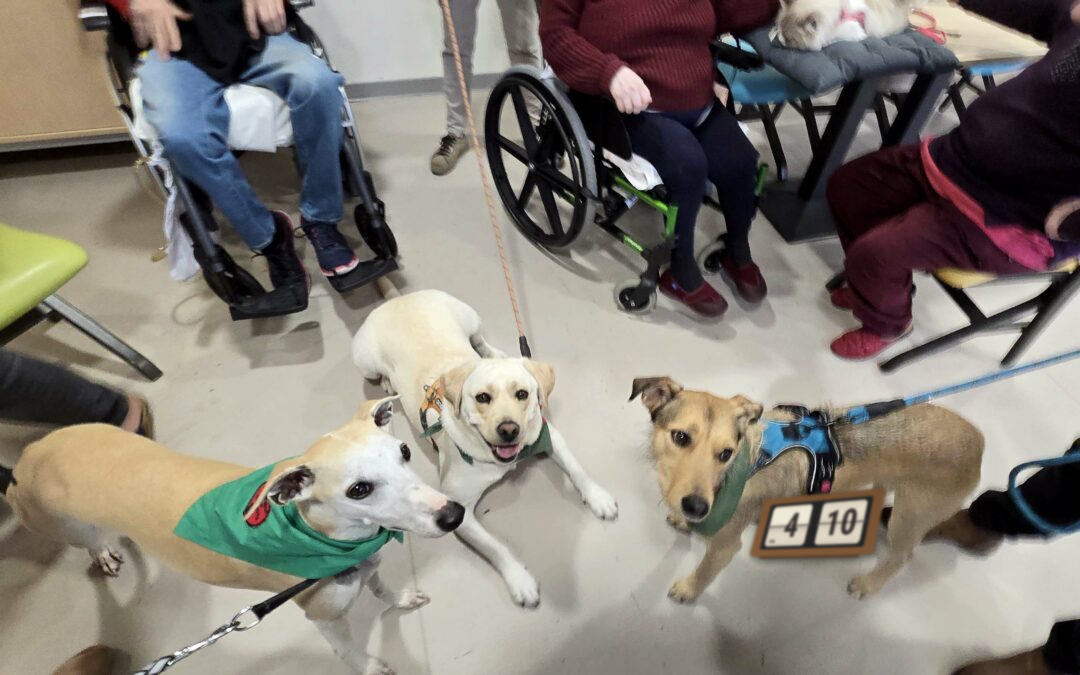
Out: **4:10**
